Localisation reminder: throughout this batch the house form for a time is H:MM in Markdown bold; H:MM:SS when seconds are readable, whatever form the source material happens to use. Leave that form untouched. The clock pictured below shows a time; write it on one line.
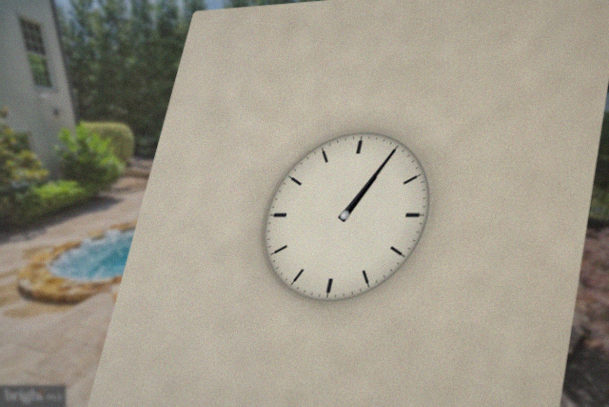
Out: **1:05**
